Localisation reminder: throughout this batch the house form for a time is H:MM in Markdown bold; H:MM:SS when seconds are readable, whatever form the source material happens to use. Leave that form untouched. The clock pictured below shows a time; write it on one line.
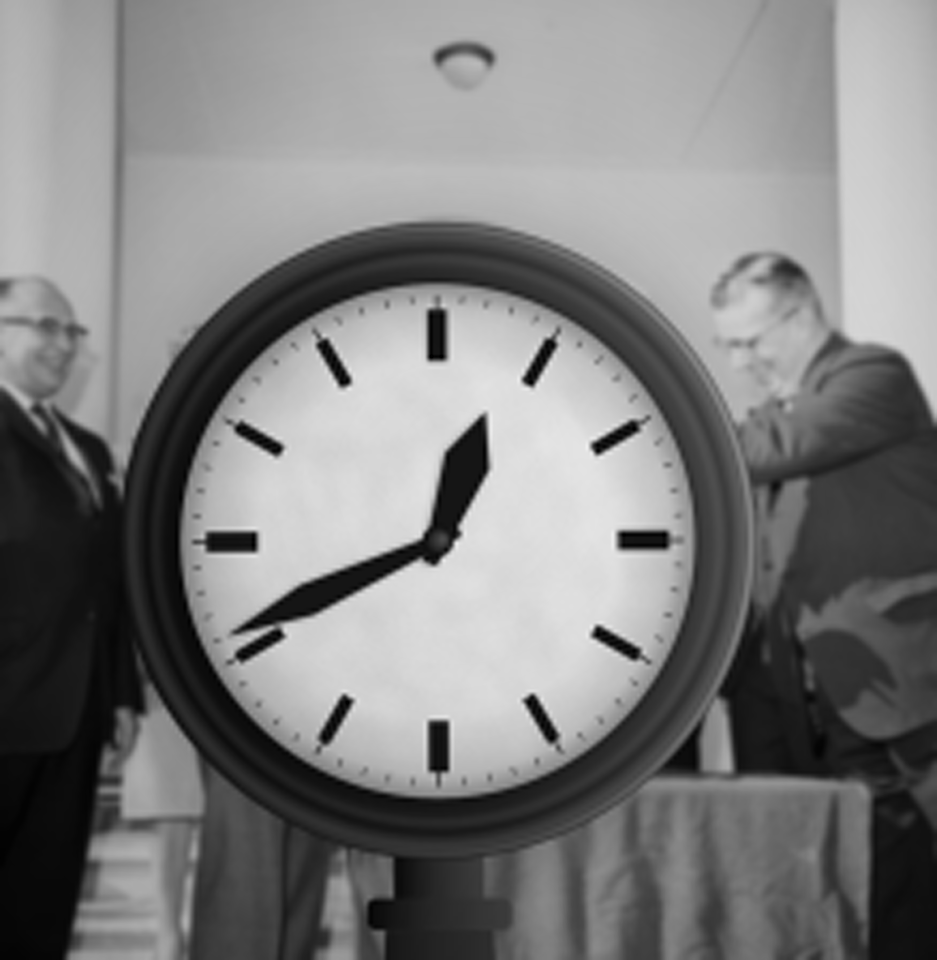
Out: **12:41**
